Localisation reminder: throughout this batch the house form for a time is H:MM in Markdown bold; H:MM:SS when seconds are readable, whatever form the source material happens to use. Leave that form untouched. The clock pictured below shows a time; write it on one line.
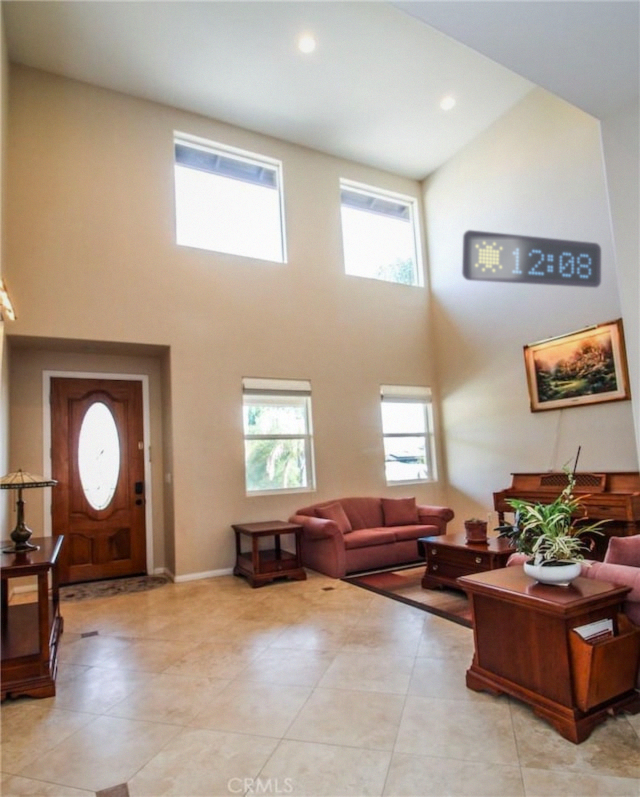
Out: **12:08**
